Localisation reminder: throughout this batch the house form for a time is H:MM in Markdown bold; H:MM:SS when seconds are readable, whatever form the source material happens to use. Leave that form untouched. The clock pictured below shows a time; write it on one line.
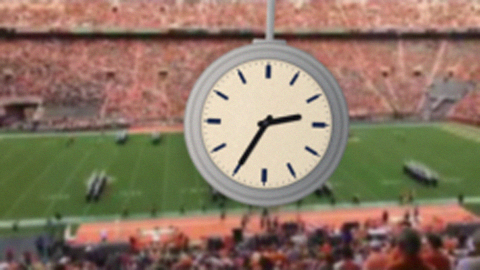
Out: **2:35**
